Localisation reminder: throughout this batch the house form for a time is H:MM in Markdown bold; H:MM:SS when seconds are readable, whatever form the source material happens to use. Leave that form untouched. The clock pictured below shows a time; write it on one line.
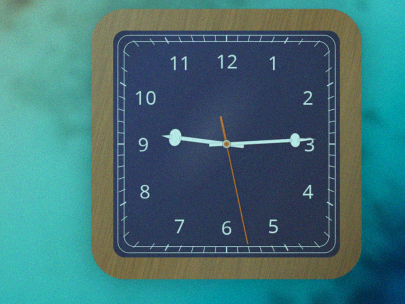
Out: **9:14:28**
